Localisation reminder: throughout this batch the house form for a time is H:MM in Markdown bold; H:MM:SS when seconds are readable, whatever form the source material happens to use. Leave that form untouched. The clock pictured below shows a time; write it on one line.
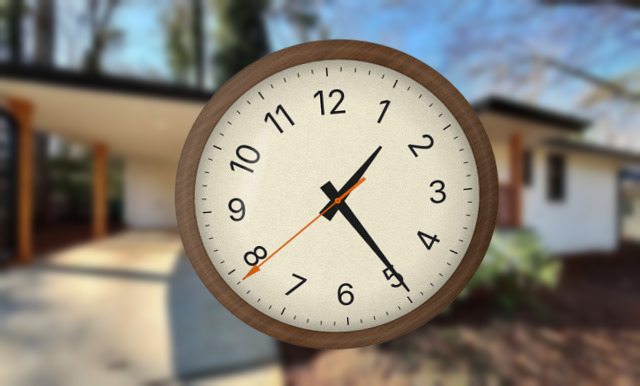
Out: **1:24:39**
